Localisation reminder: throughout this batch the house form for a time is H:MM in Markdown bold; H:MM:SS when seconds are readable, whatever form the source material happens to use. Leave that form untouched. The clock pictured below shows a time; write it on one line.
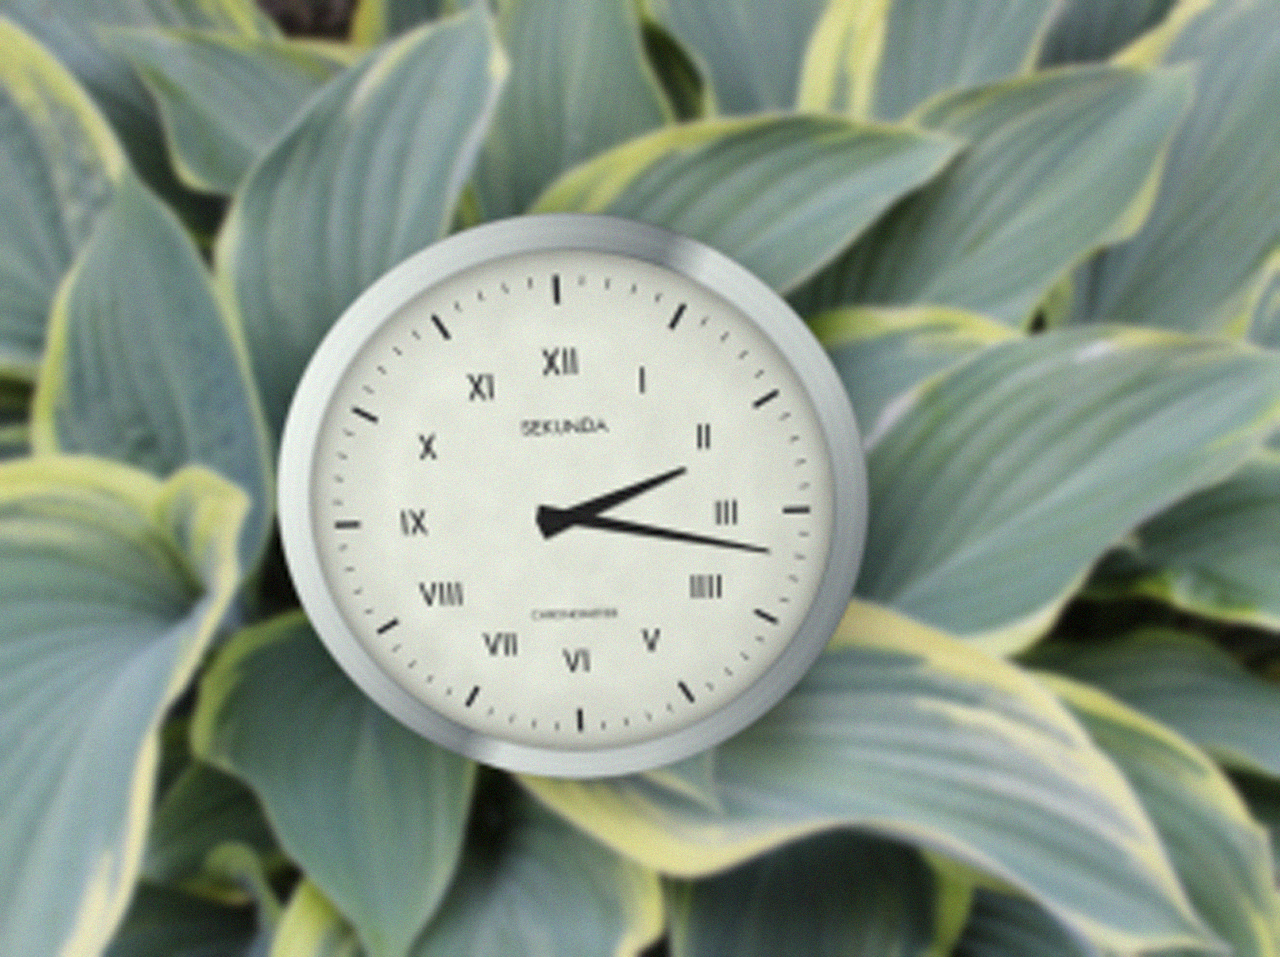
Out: **2:17**
